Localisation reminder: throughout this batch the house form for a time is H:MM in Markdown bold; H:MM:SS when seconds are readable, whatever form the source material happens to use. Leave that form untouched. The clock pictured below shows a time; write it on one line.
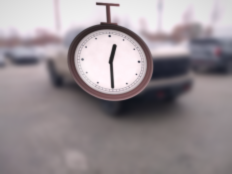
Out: **12:30**
